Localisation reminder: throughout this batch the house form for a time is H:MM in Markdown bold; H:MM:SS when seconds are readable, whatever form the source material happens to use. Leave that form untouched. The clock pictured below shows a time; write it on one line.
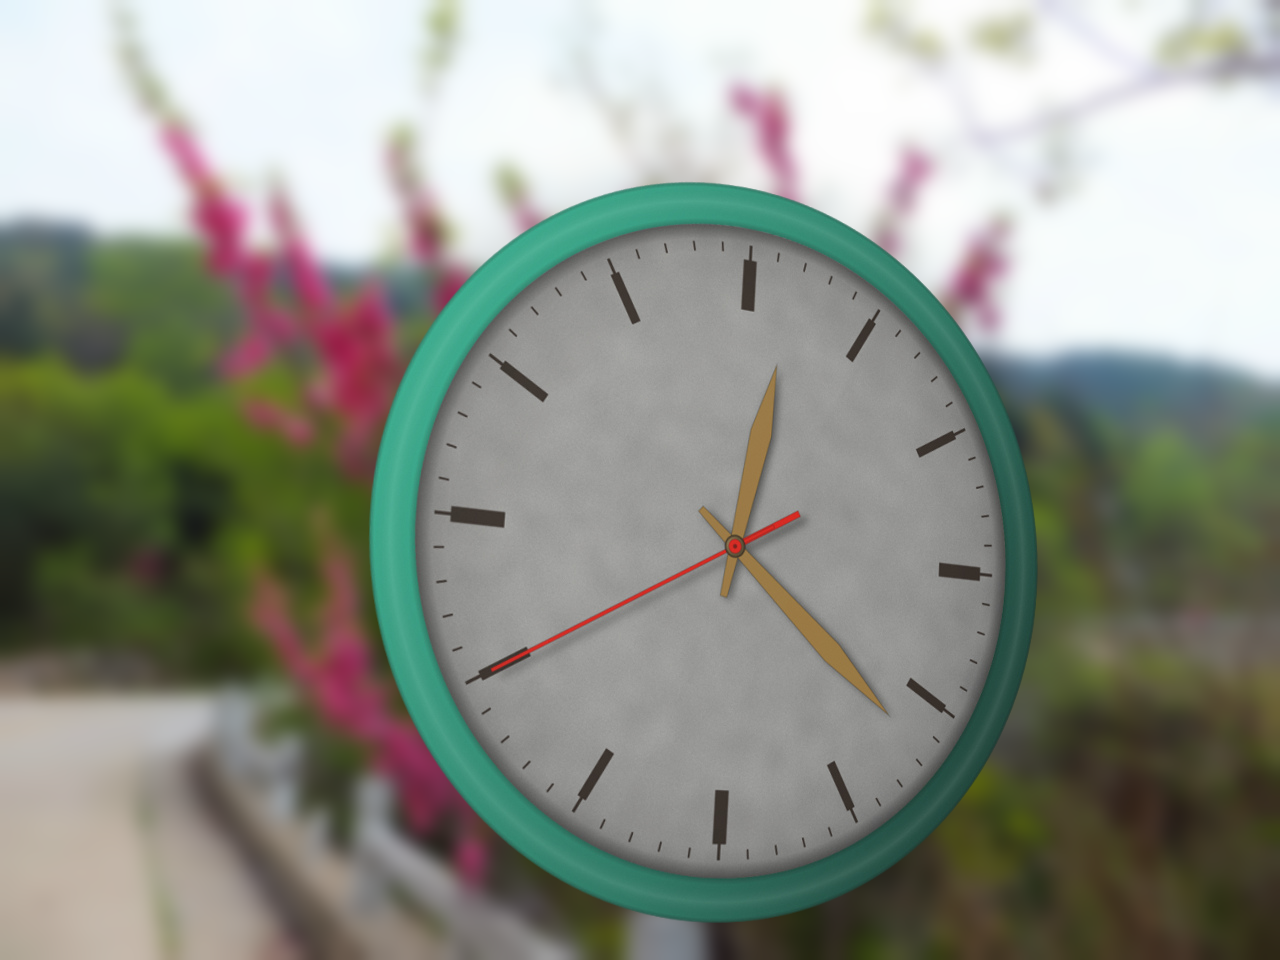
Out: **12:21:40**
